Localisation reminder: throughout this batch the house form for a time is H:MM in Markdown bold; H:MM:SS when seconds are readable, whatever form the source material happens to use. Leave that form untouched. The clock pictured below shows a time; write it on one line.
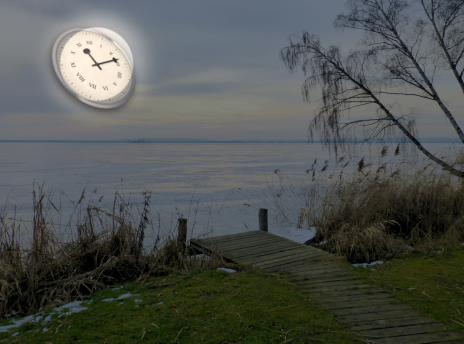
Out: **11:13**
